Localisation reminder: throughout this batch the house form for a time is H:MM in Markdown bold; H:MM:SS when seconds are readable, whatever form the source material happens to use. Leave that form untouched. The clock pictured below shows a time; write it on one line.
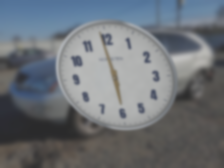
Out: **5:59**
